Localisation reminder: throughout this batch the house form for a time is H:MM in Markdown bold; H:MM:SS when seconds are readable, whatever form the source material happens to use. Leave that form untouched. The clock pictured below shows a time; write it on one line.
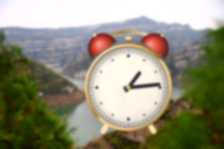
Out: **1:14**
